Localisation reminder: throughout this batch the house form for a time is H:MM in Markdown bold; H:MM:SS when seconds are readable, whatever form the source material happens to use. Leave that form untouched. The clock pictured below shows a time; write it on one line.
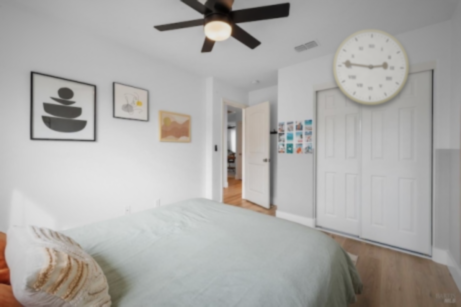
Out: **2:46**
